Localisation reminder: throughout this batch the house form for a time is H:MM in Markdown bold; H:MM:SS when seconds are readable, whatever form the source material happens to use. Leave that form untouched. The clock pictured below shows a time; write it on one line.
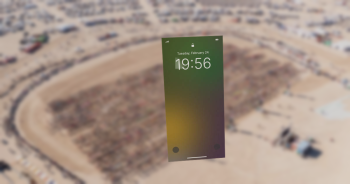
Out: **19:56**
